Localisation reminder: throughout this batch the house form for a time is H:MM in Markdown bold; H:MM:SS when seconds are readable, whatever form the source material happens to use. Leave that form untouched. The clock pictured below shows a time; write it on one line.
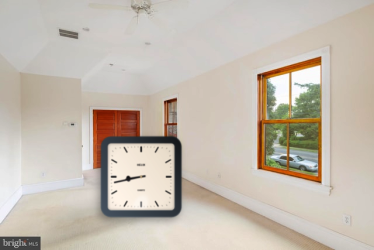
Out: **8:43**
